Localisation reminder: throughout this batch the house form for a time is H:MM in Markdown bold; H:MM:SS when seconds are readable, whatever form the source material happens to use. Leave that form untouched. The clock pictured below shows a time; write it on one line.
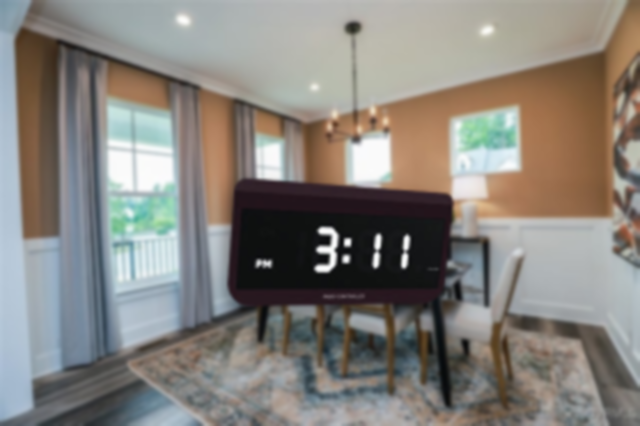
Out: **3:11**
